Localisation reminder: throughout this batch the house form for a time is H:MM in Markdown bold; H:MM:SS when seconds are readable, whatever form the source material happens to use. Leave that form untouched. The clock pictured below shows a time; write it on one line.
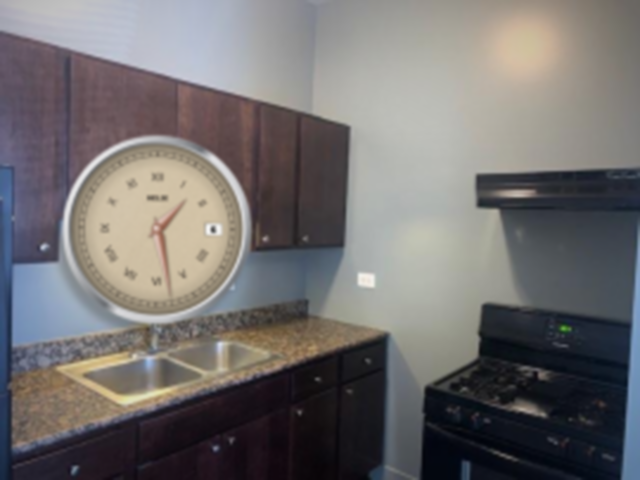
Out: **1:28**
